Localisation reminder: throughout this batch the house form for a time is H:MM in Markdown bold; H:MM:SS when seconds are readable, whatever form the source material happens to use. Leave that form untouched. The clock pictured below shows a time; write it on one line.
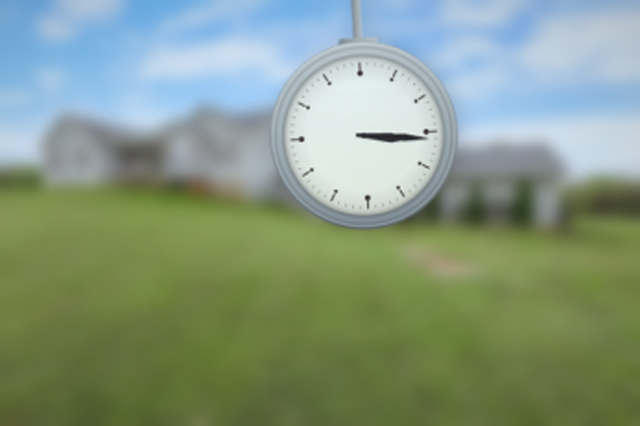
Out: **3:16**
